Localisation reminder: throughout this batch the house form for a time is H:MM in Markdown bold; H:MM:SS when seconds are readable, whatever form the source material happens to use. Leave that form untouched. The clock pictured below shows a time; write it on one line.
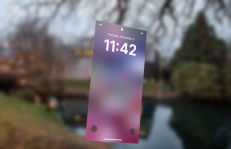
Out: **11:42**
